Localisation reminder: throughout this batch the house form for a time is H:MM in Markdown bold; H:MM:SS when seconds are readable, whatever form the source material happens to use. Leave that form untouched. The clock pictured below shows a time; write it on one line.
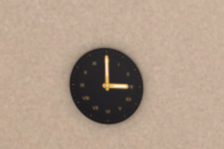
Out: **3:00**
